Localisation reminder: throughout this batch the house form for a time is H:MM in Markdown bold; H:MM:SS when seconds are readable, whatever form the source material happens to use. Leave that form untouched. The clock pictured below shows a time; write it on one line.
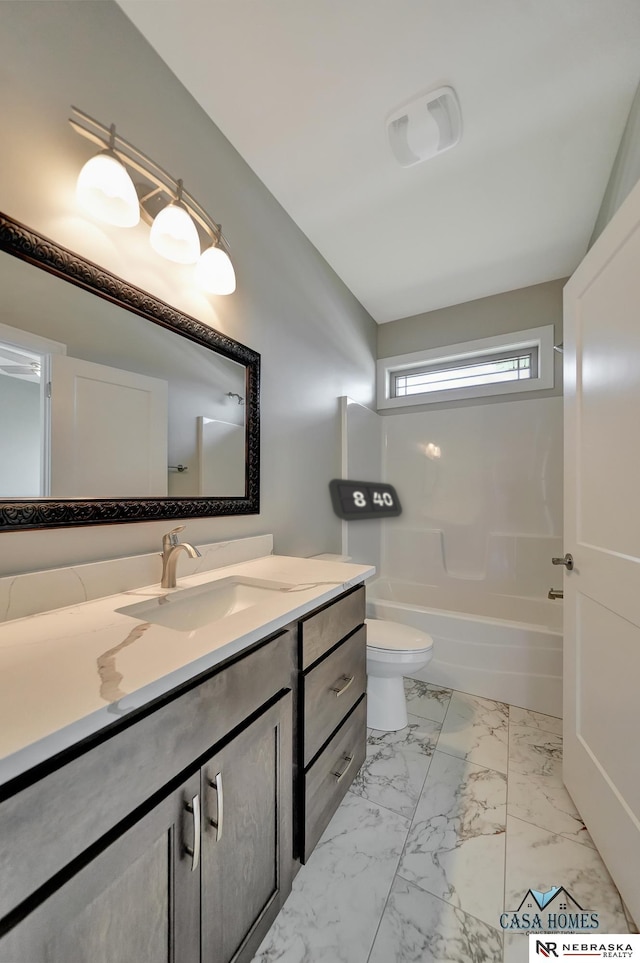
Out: **8:40**
